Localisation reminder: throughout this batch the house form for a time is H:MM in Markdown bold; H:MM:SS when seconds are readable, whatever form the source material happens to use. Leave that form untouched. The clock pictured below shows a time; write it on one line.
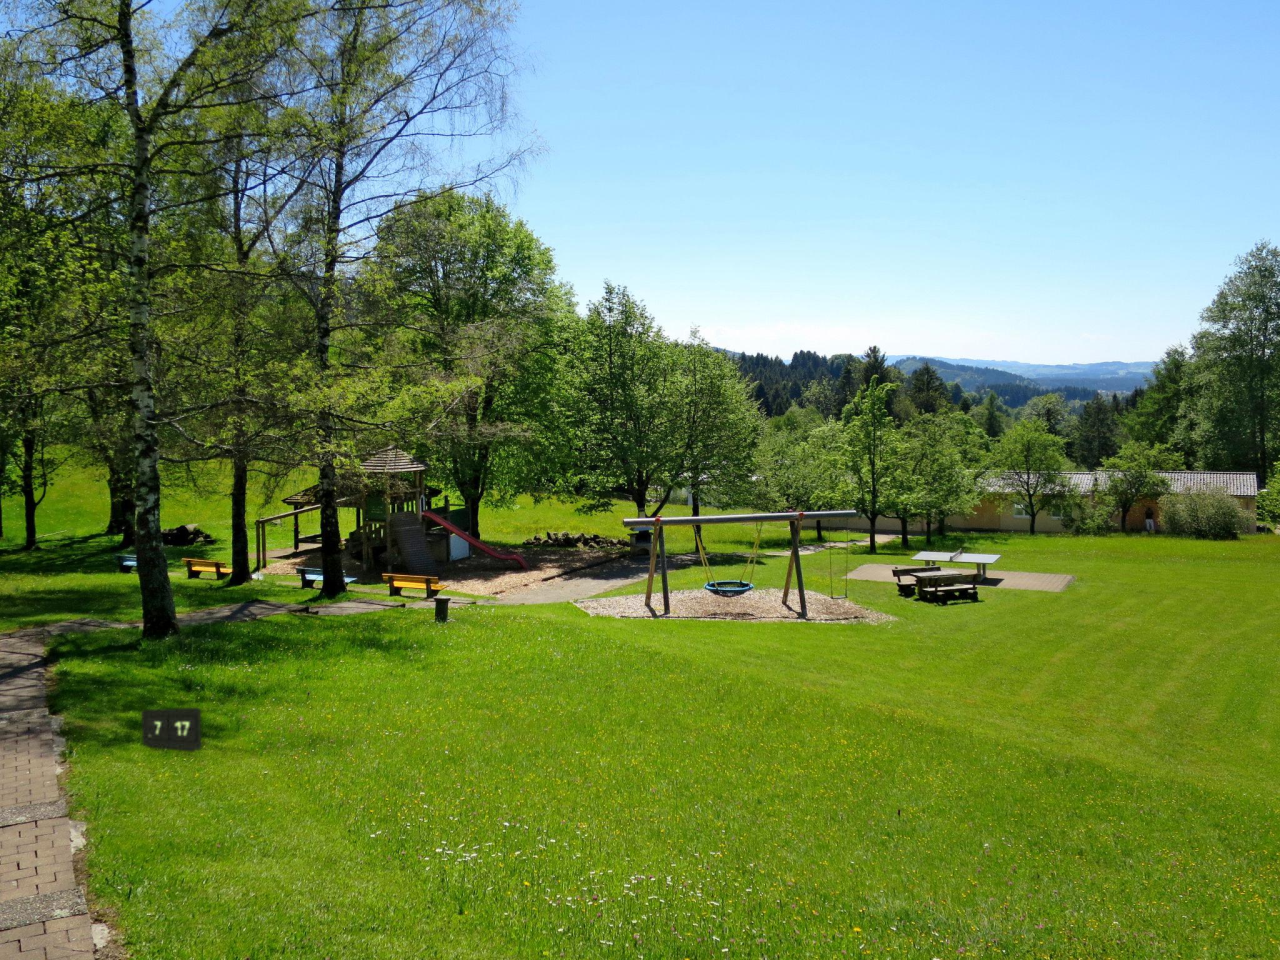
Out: **7:17**
